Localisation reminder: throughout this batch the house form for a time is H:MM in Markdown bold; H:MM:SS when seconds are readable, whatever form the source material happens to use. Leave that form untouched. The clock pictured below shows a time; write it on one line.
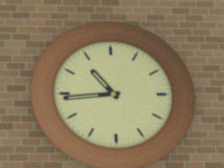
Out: **10:44**
